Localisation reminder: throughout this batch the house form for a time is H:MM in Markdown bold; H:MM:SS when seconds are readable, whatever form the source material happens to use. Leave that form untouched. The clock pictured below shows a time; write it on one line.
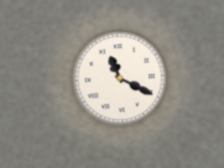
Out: **11:20**
